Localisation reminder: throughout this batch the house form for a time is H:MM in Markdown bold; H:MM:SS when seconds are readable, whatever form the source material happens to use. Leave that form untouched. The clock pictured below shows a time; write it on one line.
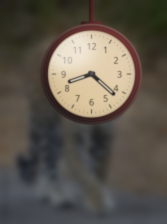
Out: **8:22**
